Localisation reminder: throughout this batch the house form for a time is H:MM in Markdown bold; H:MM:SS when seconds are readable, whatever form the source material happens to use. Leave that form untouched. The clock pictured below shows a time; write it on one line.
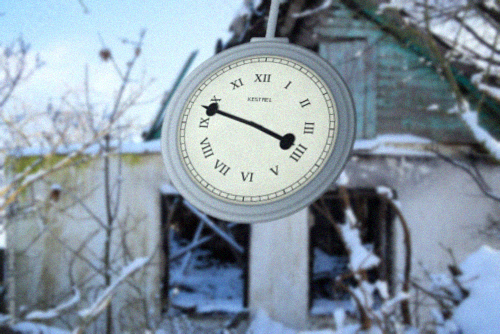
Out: **3:48**
